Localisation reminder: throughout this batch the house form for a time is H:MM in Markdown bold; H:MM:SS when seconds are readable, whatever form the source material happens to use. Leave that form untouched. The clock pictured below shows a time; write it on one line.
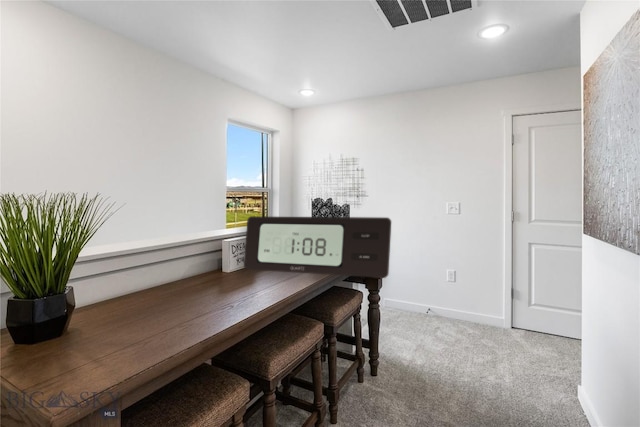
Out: **1:08**
